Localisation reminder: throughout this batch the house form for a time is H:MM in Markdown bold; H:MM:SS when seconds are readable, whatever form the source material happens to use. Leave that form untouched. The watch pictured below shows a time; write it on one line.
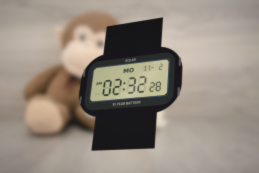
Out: **2:32:28**
